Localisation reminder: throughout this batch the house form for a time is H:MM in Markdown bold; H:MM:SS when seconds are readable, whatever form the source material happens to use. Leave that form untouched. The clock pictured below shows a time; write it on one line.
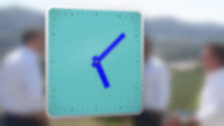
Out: **5:08**
